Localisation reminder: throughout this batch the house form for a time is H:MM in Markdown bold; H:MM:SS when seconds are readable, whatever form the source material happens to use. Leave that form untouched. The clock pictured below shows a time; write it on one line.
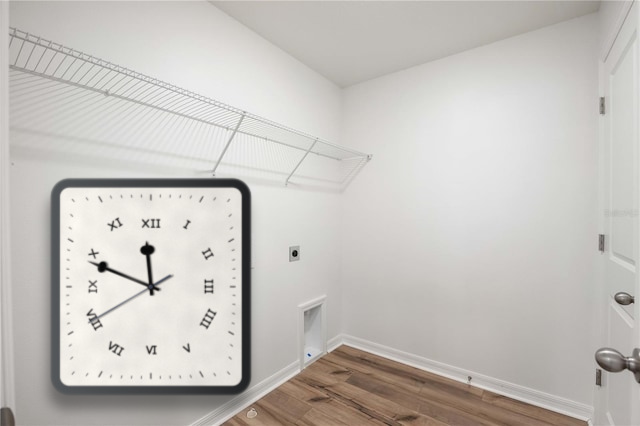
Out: **11:48:40**
